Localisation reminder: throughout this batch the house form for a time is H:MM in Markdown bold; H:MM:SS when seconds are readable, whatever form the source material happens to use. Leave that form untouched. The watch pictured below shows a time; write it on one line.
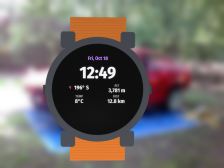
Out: **12:49**
